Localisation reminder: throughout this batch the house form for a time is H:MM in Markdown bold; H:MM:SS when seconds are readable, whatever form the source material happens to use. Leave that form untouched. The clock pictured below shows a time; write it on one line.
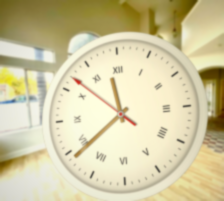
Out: **11:38:52**
